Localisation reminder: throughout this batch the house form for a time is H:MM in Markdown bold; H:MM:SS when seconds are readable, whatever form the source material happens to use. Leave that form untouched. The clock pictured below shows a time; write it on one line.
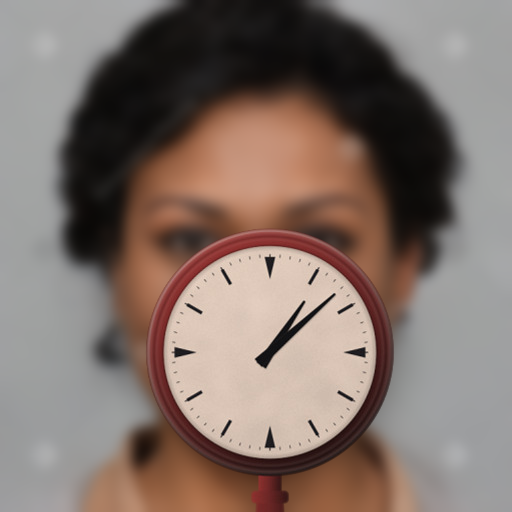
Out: **1:08**
